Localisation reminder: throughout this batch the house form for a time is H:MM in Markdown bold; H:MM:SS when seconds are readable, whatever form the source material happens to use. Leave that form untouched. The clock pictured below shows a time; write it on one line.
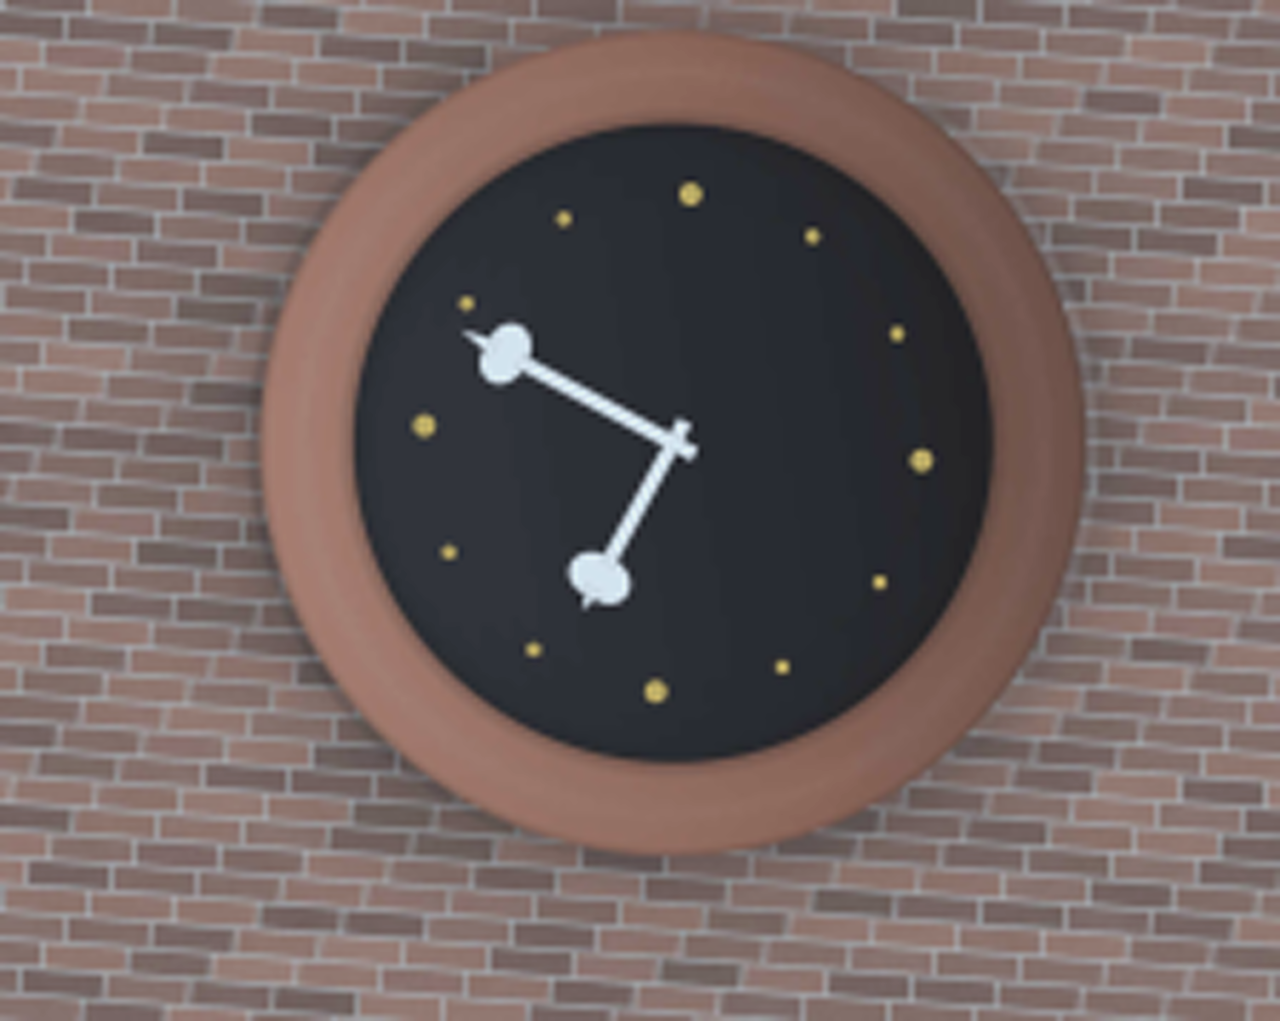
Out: **6:49**
